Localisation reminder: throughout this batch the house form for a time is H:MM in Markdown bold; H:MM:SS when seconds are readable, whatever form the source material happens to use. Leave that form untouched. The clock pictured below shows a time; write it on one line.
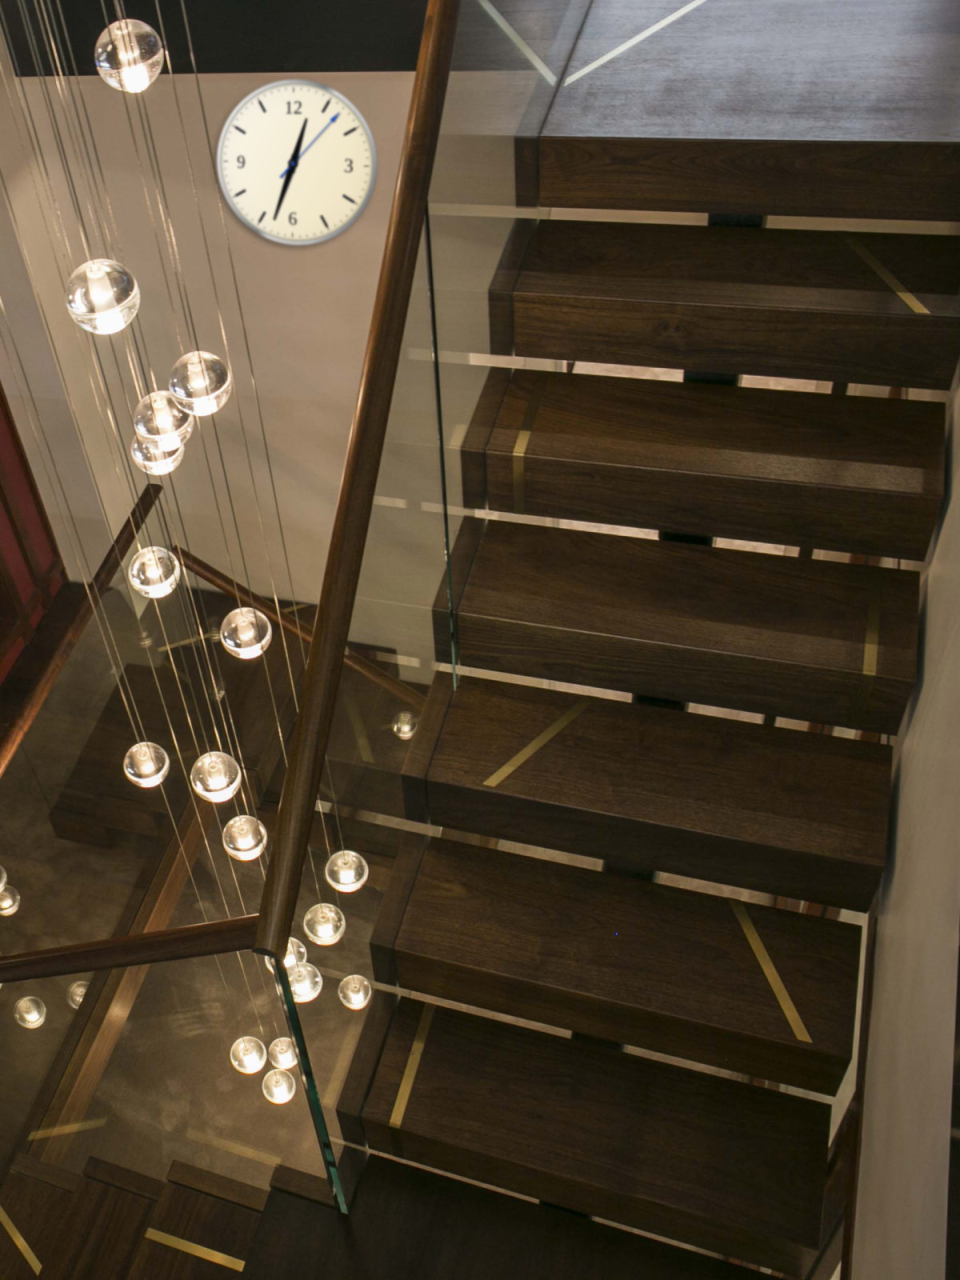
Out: **12:33:07**
